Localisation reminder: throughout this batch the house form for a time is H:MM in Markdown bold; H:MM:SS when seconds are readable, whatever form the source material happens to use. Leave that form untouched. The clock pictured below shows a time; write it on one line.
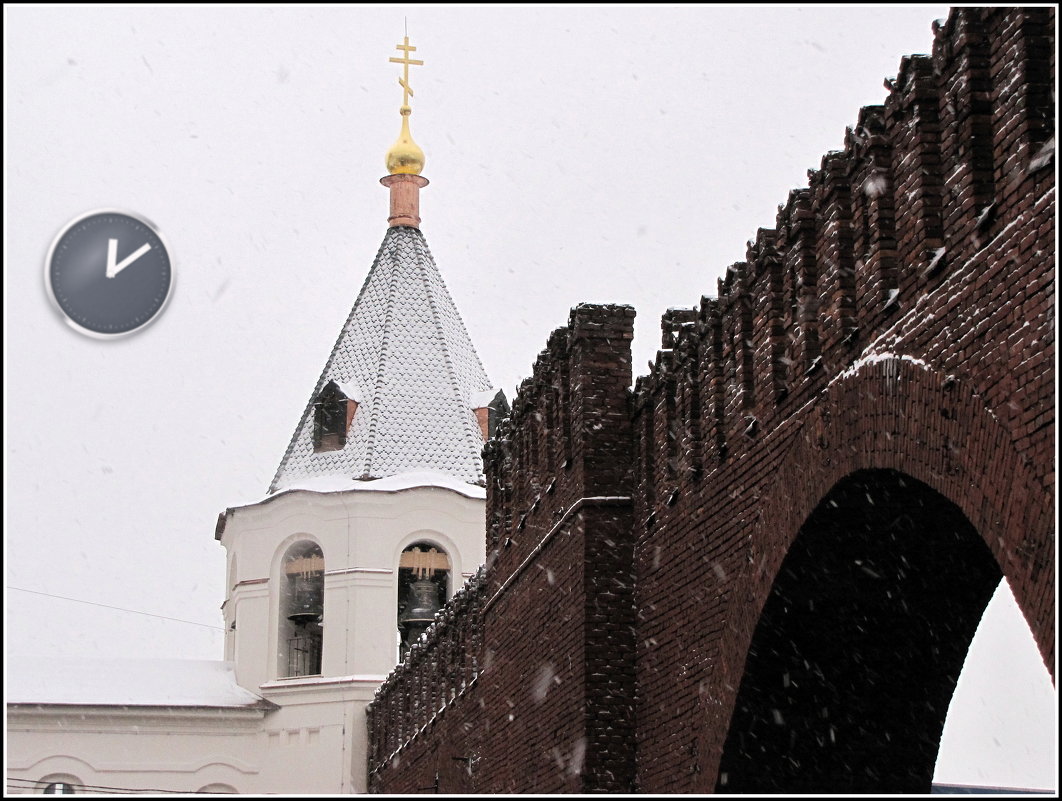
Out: **12:09**
